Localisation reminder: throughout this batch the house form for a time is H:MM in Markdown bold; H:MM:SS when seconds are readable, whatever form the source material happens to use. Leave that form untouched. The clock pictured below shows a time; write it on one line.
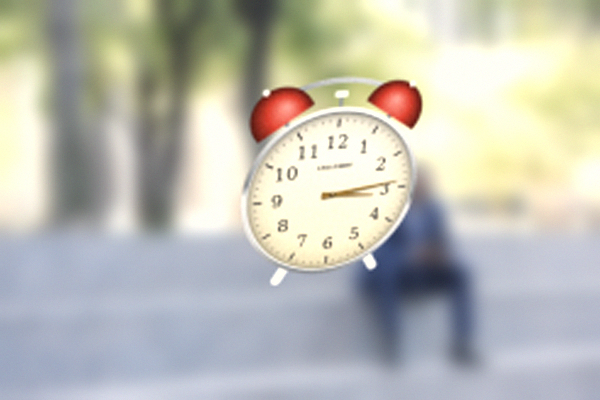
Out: **3:14**
